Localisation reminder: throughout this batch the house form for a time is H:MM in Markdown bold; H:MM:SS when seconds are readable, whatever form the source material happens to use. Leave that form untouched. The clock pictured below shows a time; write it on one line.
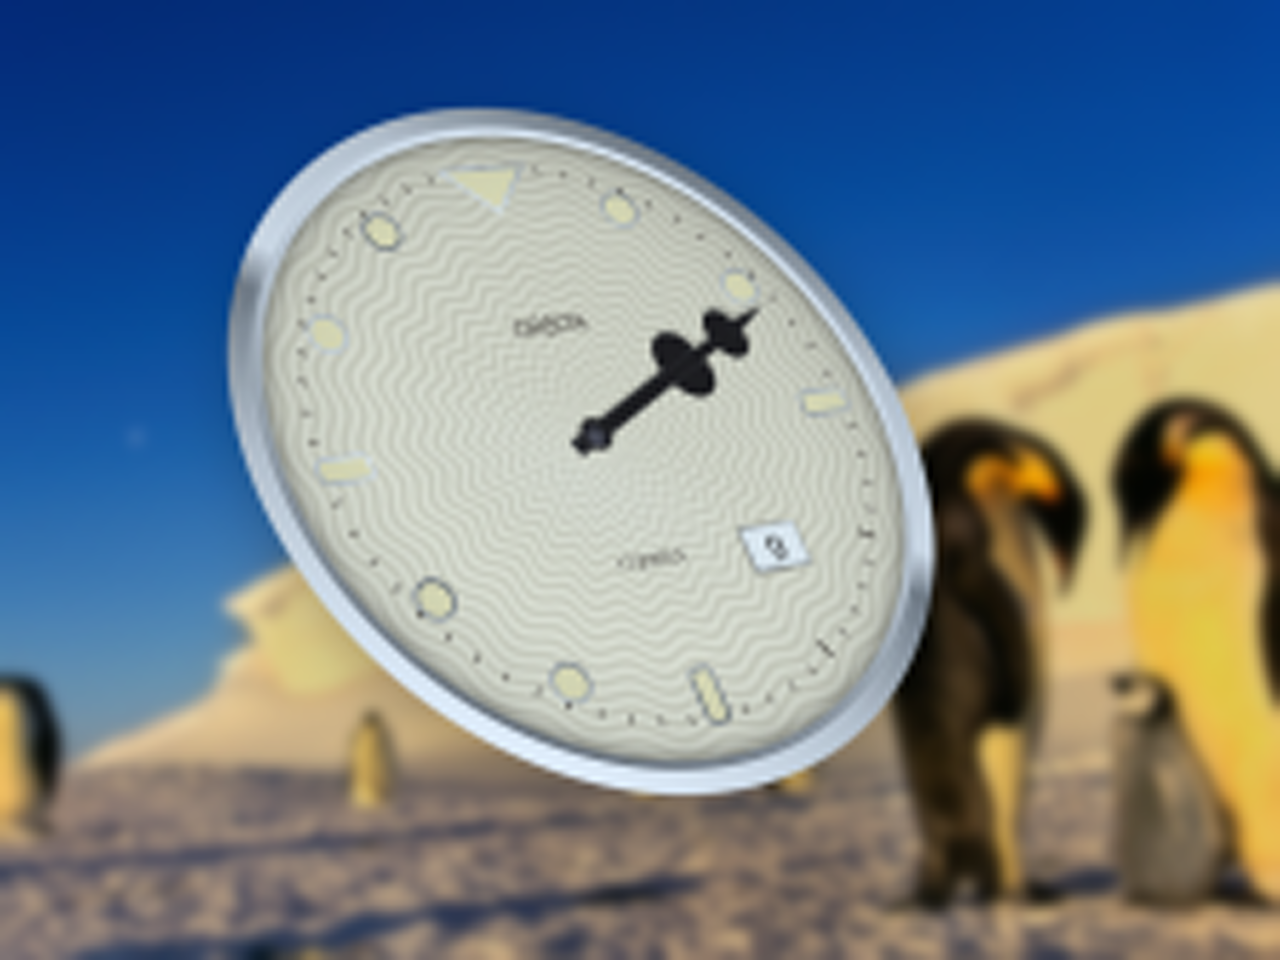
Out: **2:11**
